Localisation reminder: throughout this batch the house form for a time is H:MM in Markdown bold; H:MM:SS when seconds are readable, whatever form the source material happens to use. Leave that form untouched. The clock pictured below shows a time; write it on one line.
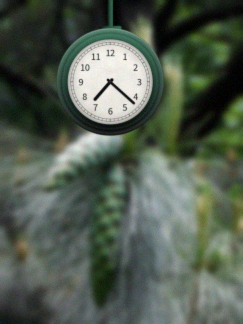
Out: **7:22**
